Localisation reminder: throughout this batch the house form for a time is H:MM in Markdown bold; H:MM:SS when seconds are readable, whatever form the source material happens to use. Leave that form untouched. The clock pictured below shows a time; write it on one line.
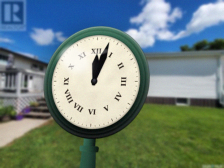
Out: **12:03**
